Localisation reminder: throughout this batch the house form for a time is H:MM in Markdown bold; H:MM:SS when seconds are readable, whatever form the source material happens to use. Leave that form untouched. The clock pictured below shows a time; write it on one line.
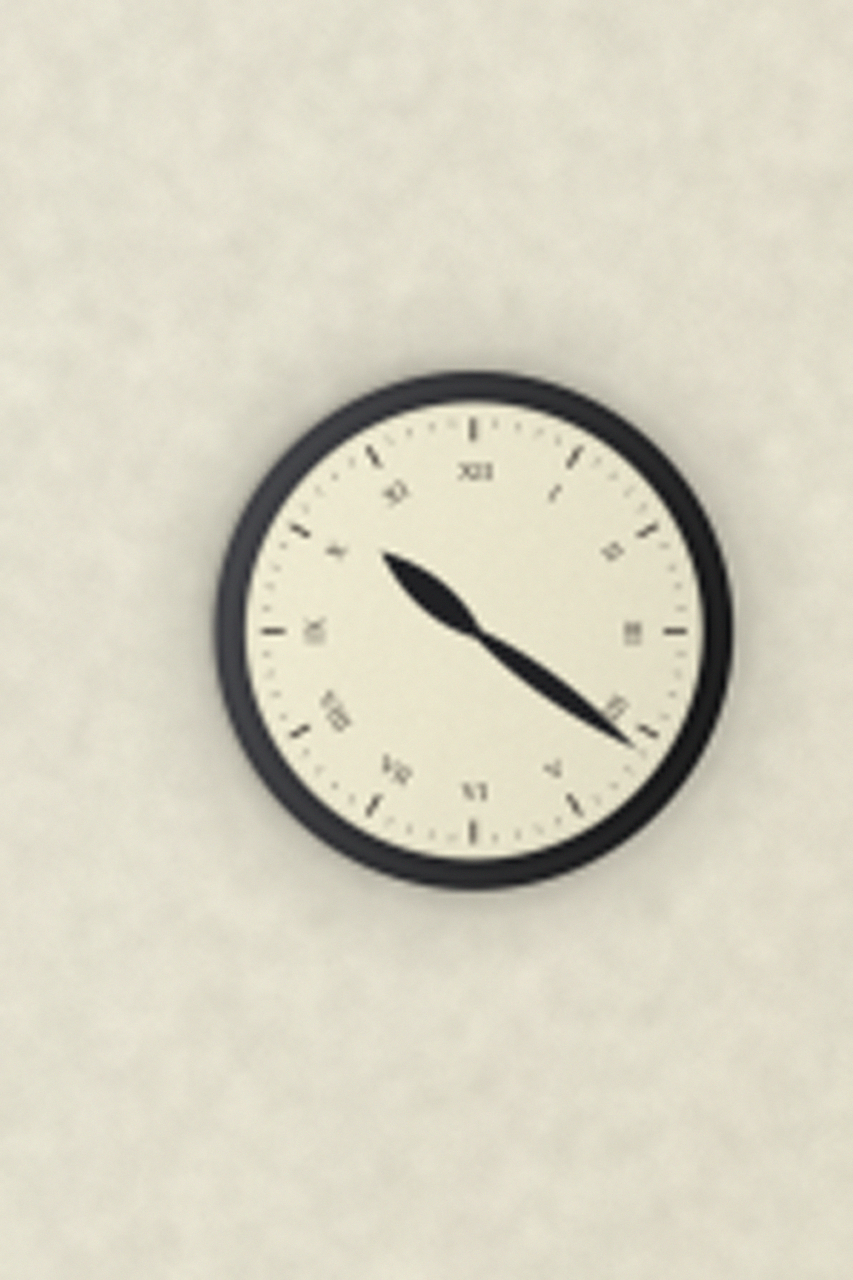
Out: **10:21**
